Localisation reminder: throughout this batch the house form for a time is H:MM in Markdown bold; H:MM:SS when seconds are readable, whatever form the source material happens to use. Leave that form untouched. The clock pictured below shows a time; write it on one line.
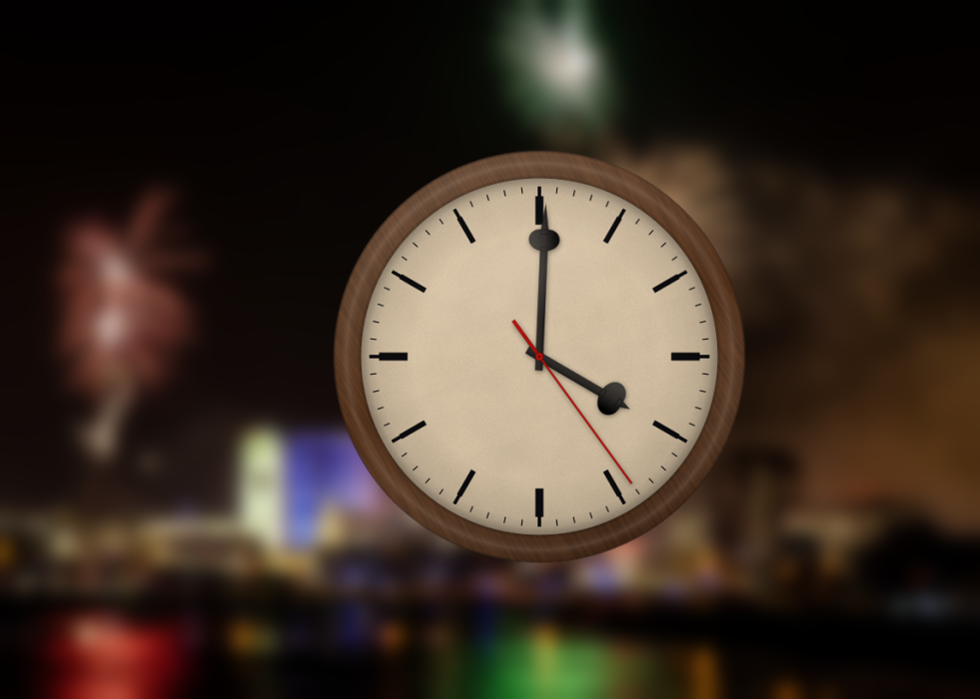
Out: **4:00:24**
